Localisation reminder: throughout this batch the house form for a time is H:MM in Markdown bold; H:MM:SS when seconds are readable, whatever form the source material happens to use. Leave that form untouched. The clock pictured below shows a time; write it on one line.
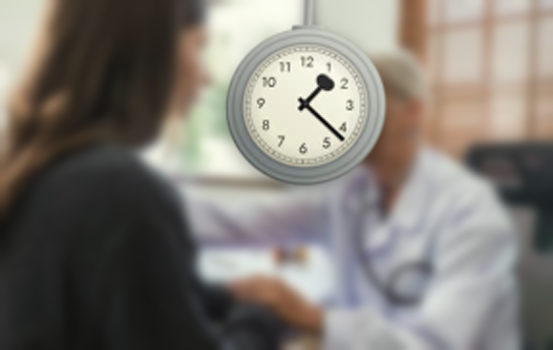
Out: **1:22**
